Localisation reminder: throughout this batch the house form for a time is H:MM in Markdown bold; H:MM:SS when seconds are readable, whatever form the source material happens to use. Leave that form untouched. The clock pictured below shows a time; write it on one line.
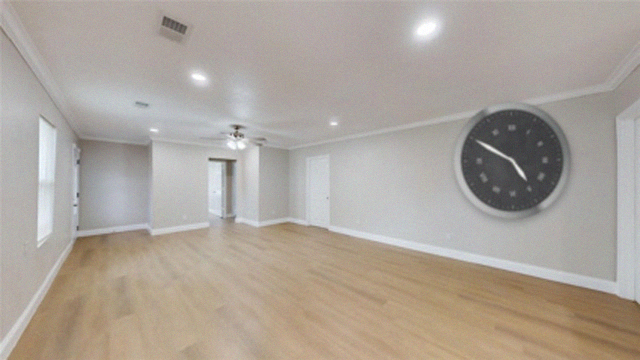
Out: **4:50**
